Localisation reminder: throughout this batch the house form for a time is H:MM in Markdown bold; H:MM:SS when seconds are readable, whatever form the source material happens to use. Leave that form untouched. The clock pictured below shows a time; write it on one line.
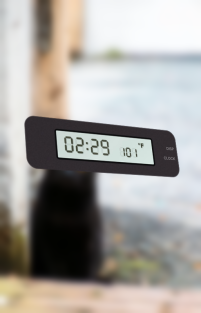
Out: **2:29**
